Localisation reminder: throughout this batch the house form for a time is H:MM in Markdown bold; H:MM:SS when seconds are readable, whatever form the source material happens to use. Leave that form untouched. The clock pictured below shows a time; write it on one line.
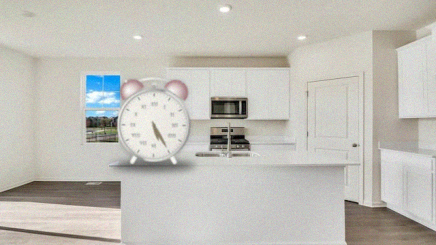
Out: **5:25**
